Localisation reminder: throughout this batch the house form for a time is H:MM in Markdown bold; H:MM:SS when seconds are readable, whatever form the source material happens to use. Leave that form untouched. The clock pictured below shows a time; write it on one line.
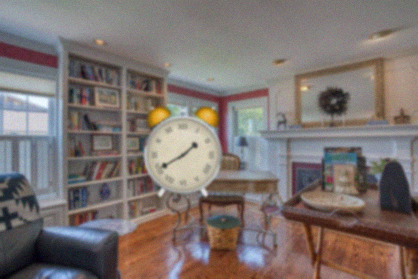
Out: **1:40**
